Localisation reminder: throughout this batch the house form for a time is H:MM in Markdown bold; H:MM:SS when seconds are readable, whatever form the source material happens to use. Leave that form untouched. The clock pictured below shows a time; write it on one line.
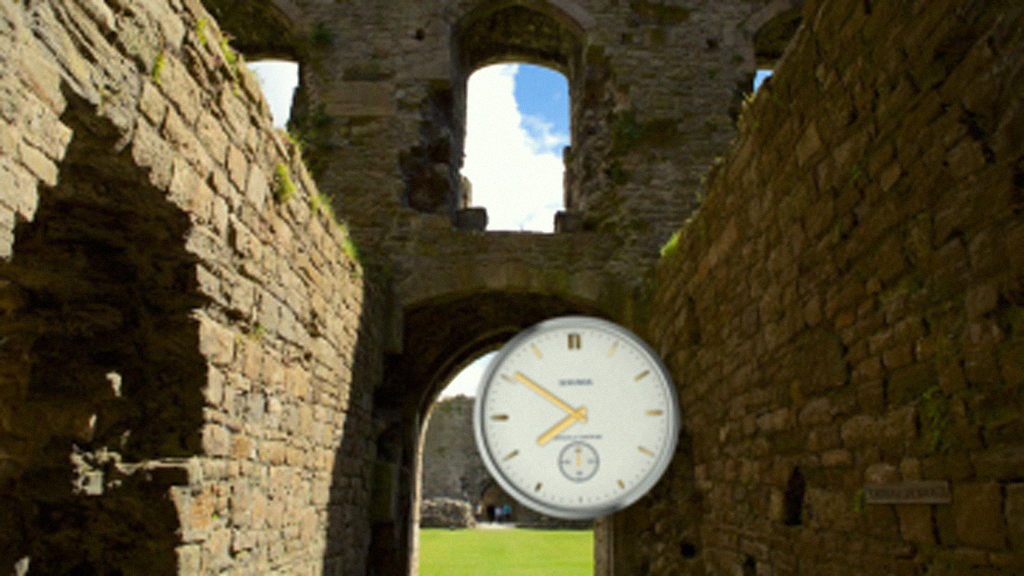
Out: **7:51**
